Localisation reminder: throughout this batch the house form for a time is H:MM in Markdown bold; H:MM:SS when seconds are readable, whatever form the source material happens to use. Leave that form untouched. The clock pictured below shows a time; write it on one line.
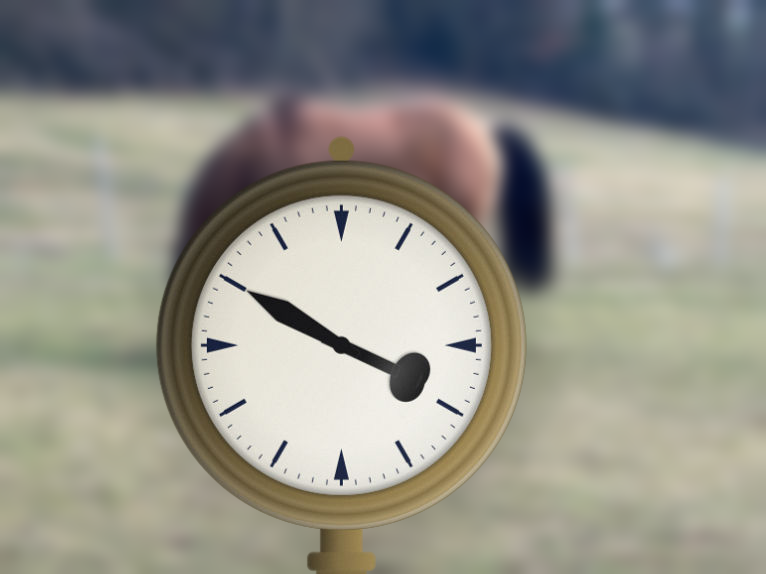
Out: **3:50**
